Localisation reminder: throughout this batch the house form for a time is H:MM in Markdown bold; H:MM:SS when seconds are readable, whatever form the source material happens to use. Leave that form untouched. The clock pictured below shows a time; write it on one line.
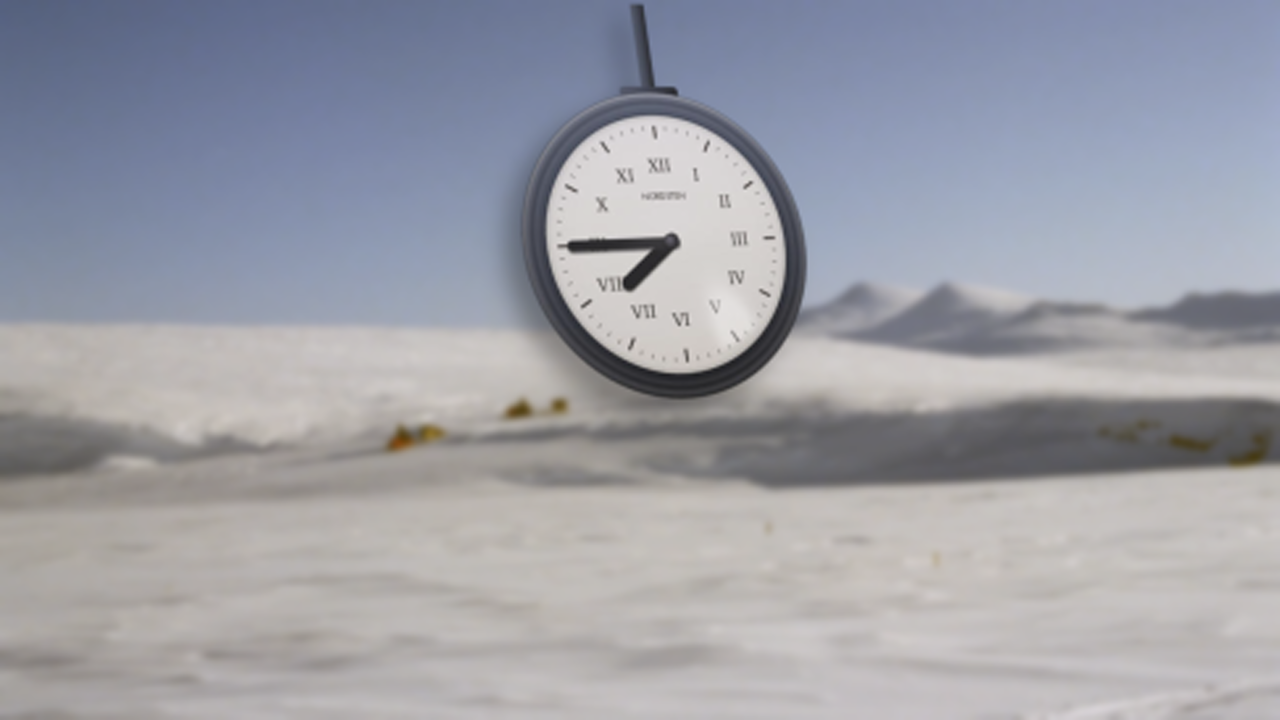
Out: **7:45**
